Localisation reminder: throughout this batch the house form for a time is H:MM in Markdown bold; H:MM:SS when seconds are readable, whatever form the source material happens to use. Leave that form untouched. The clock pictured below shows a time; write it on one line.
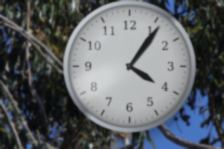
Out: **4:06**
